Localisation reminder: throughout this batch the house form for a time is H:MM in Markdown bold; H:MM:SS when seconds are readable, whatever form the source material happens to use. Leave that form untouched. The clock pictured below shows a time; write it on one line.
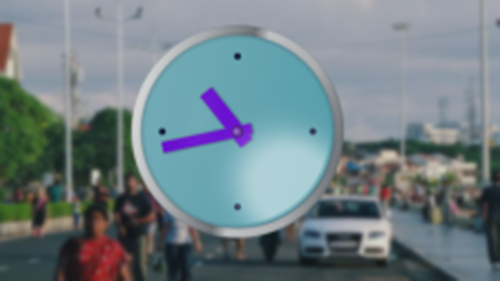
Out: **10:43**
